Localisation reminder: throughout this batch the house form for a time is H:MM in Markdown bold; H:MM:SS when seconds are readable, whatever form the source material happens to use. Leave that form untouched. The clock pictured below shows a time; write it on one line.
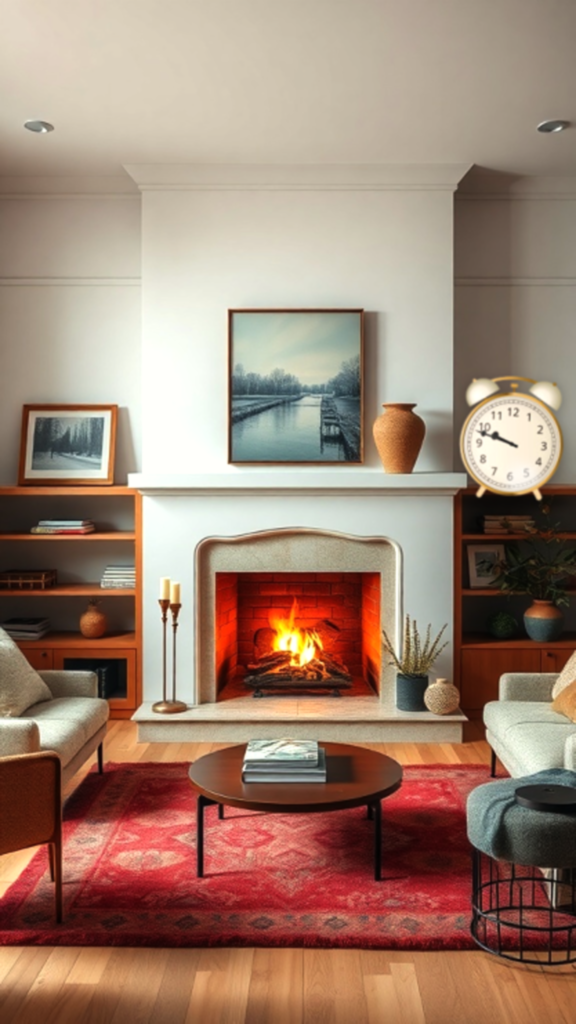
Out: **9:48**
